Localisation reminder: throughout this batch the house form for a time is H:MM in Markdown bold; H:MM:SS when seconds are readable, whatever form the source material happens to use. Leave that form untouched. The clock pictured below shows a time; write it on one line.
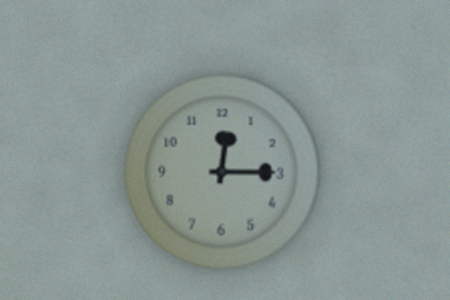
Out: **12:15**
